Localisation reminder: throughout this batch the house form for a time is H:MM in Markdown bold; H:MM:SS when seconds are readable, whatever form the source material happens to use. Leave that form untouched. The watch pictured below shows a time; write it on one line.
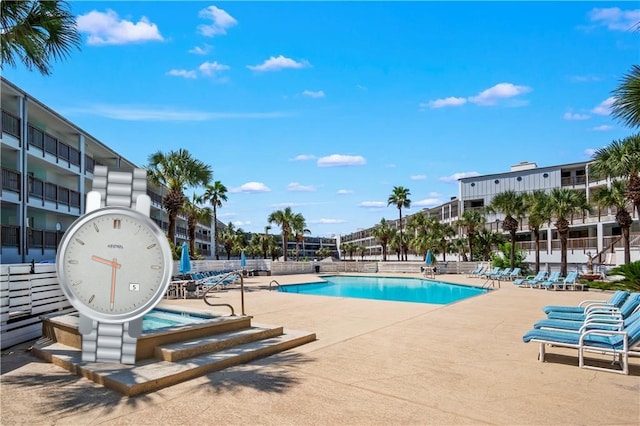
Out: **9:30**
